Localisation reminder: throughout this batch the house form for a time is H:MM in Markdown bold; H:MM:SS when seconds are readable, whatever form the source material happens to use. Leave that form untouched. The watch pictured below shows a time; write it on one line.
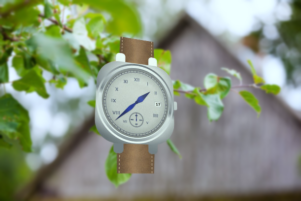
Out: **1:38**
